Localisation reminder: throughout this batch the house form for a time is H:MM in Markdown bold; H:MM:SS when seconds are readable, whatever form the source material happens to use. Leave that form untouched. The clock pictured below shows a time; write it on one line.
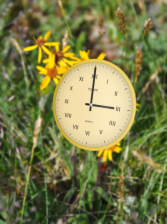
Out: **3:00**
